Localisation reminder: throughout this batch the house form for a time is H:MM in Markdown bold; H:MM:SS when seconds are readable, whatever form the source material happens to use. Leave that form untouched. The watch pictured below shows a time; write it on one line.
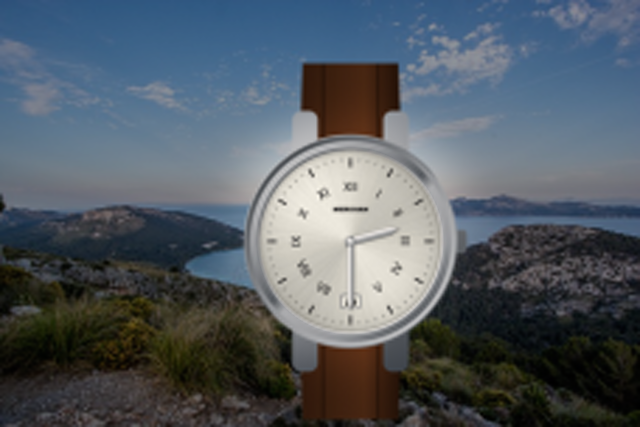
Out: **2:30**
